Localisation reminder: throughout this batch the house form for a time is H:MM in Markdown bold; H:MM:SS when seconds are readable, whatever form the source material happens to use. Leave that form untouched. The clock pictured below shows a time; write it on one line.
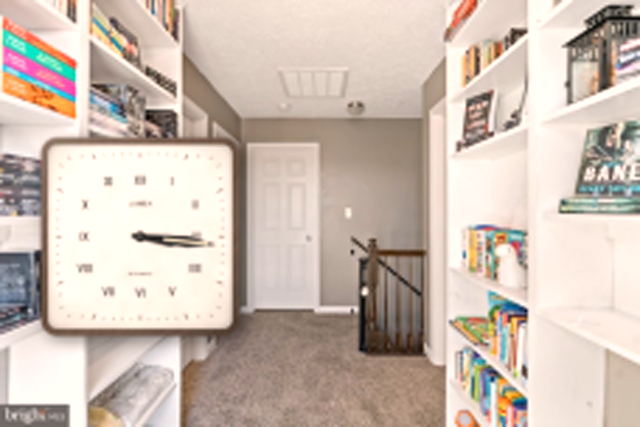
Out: **3:16**
